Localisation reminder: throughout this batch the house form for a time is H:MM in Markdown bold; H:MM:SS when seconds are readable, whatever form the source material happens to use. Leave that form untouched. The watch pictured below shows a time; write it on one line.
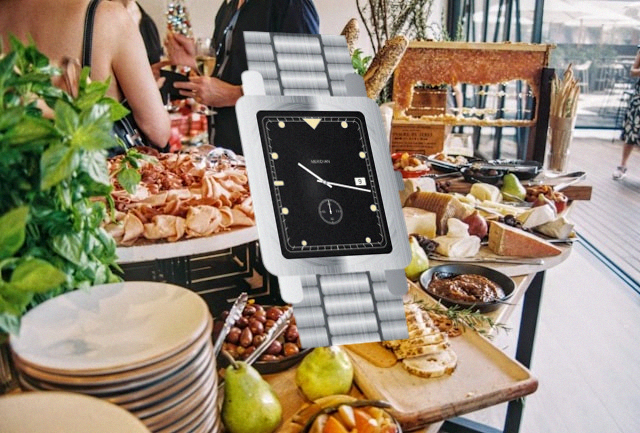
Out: **10:17**
